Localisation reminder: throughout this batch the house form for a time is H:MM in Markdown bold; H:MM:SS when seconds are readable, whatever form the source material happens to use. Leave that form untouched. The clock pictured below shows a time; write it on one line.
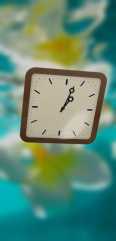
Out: **1:03**
